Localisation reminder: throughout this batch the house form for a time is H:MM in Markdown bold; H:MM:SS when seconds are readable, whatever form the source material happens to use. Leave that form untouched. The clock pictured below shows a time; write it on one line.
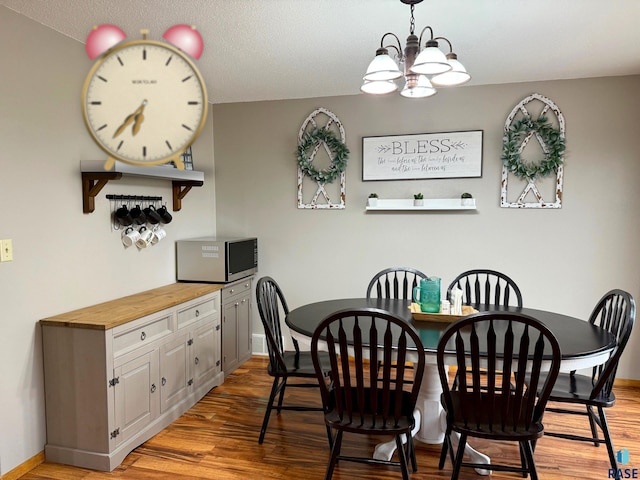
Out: **6:37**
